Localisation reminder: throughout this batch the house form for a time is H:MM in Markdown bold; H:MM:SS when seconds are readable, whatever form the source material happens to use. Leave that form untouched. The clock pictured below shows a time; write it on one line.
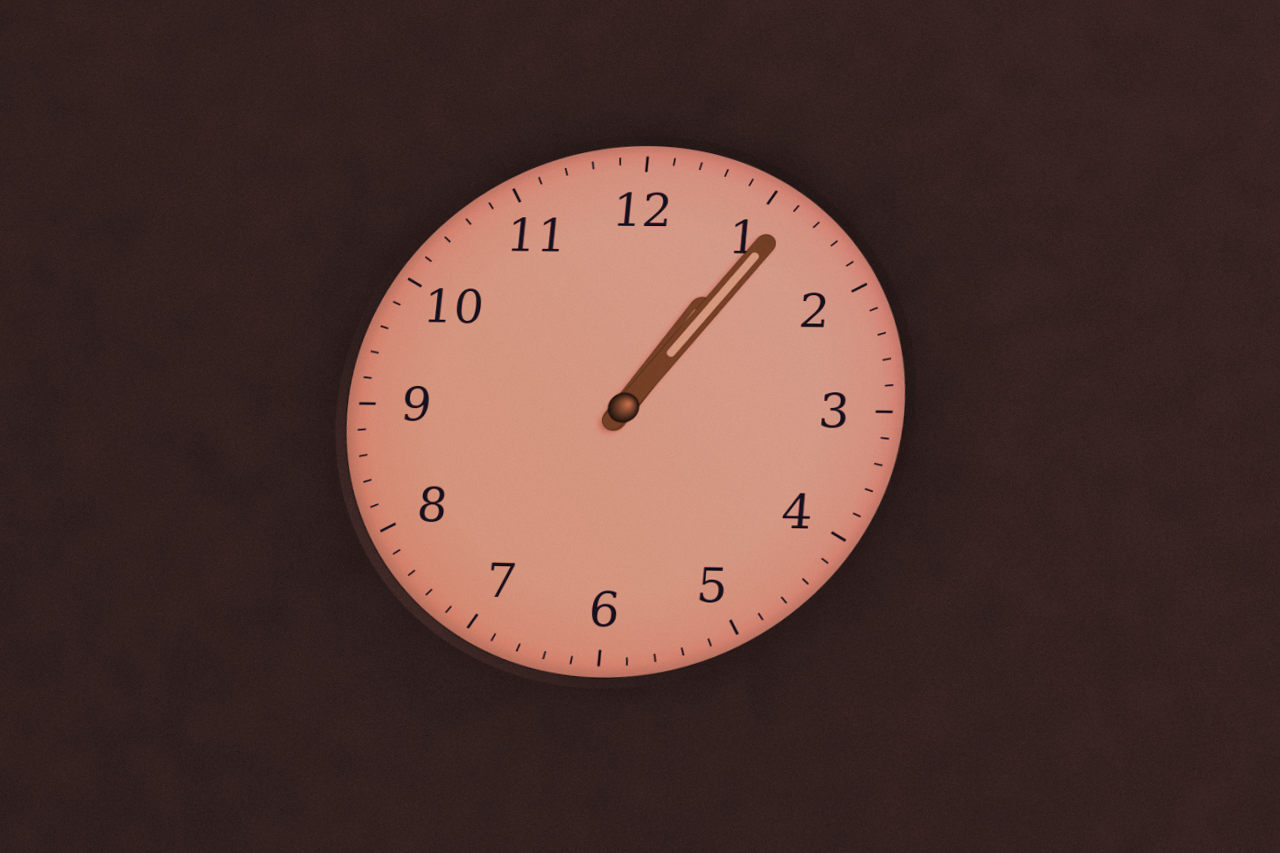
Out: **1:06**
